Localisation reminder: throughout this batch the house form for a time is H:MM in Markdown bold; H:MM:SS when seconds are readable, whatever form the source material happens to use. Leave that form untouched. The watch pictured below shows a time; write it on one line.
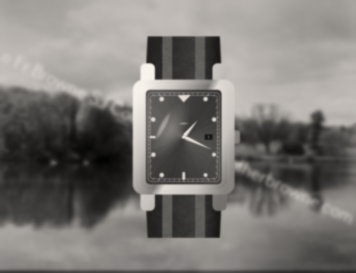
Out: **1:19**
